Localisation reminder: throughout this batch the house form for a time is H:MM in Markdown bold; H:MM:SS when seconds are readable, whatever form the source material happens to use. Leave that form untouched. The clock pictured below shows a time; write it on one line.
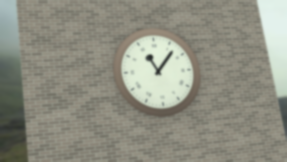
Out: **11:07**
